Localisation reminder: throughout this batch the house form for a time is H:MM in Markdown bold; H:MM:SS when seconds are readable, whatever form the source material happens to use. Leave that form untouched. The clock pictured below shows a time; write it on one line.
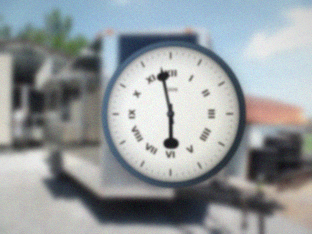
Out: **5:58**
